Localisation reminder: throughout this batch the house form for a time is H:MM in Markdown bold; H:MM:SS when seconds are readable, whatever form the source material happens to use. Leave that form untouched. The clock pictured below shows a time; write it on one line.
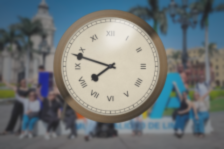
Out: **7:48**
